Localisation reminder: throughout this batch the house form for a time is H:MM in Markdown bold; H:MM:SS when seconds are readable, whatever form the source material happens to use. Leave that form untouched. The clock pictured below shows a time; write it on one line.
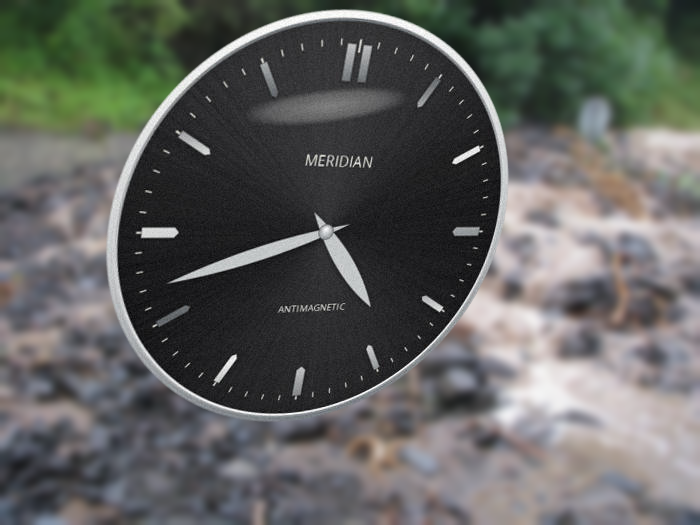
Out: **4:42**
